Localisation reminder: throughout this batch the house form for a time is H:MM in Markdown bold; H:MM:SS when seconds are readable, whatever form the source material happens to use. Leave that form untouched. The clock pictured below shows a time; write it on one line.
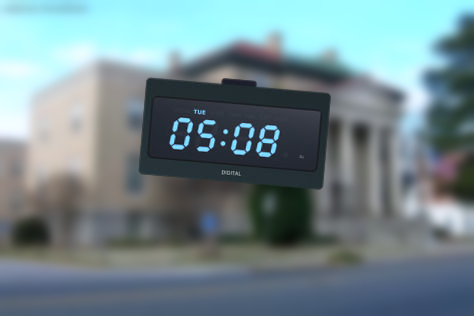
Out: **5:08**
